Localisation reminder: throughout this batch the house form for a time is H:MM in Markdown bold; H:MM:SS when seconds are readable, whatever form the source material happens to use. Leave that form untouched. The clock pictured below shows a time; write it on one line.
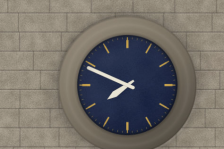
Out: **7:49**
